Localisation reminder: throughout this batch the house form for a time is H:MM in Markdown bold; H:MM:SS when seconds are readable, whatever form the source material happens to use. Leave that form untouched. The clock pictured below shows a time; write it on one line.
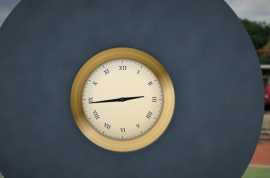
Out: **2:44**
